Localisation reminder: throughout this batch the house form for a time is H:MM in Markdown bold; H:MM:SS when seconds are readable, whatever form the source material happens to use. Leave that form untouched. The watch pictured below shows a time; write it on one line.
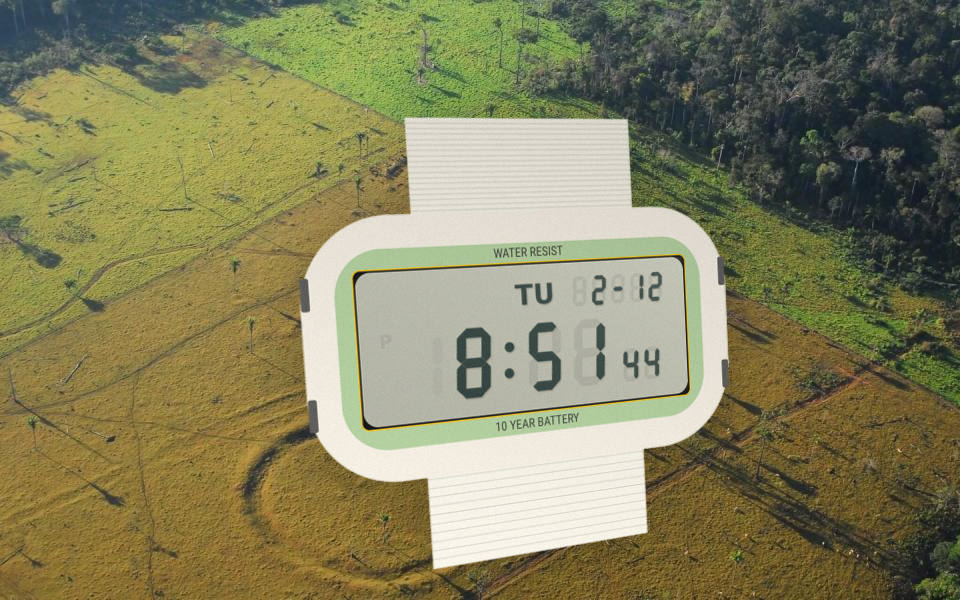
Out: **8:51:44**
